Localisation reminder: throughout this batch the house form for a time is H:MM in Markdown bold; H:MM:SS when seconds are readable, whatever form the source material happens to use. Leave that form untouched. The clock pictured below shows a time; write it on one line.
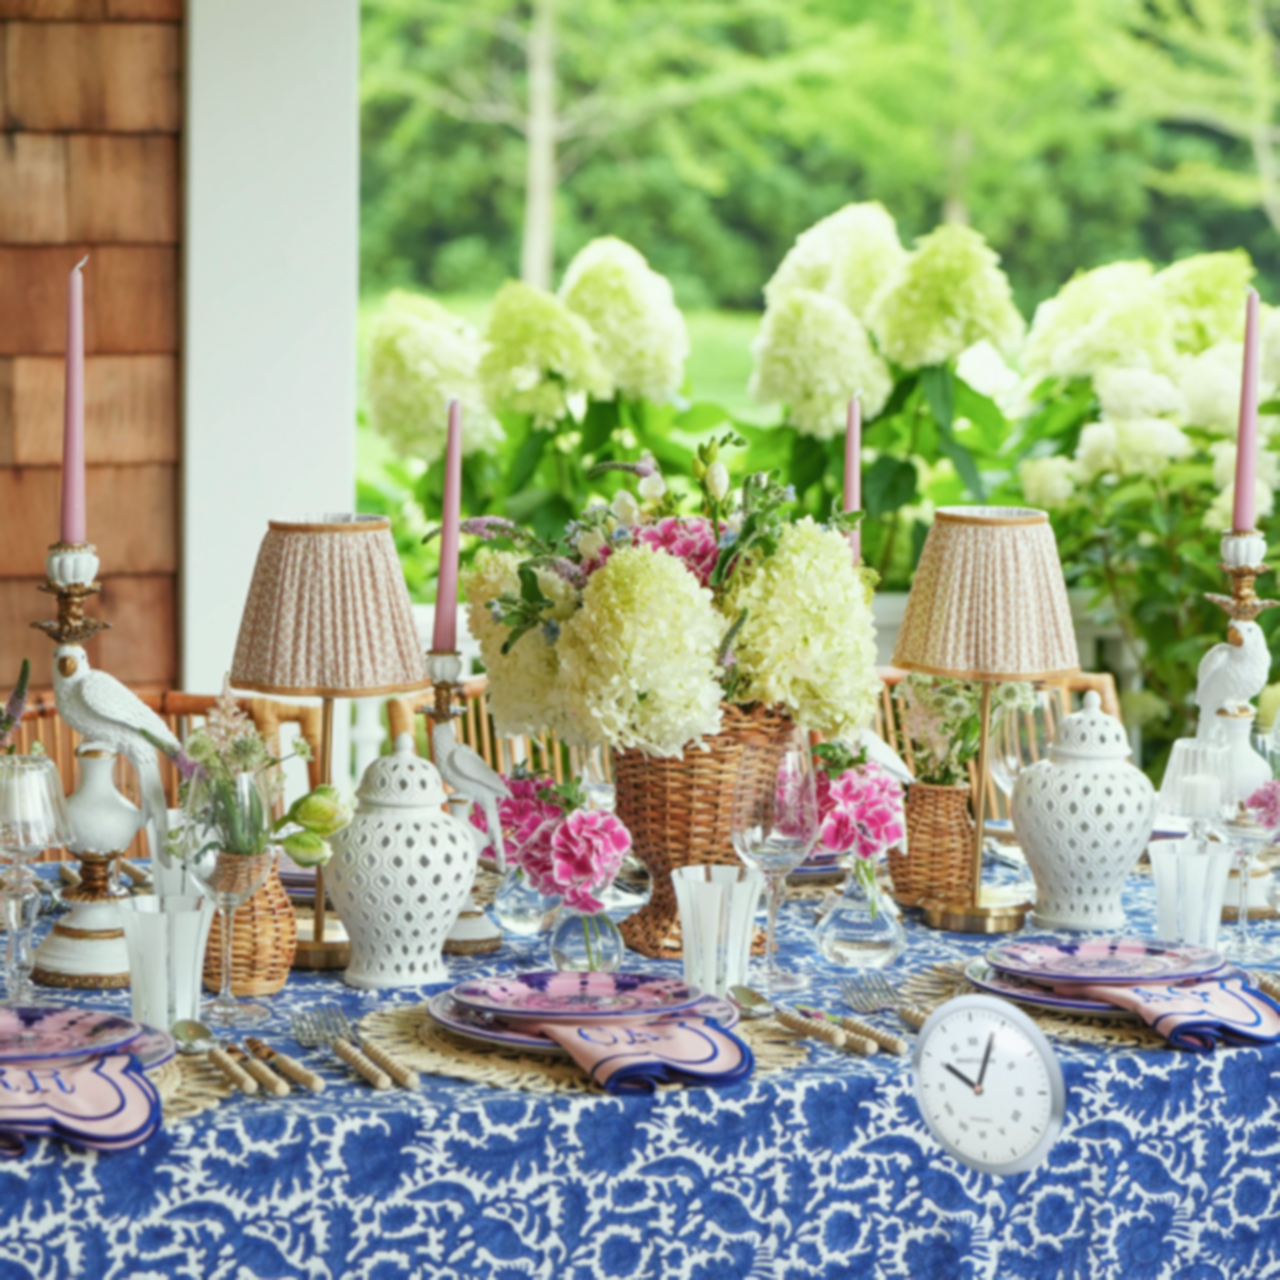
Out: **10:04**
